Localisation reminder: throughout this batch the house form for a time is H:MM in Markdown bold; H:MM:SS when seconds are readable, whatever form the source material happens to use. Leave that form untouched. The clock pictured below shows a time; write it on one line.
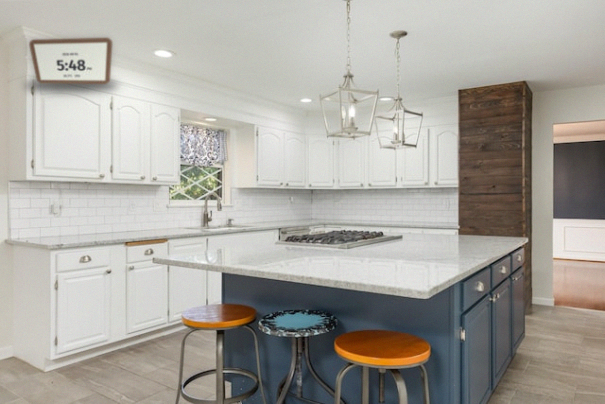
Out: **5:48**
